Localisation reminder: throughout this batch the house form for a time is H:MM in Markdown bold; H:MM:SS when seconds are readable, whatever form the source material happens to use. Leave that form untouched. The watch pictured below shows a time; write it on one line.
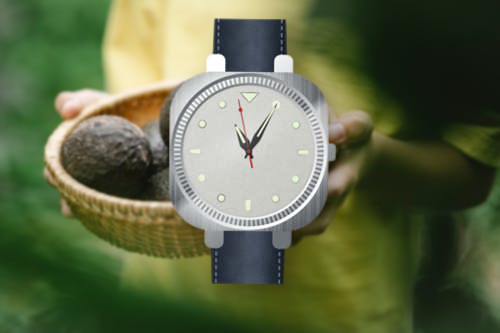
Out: **11:04:58**
